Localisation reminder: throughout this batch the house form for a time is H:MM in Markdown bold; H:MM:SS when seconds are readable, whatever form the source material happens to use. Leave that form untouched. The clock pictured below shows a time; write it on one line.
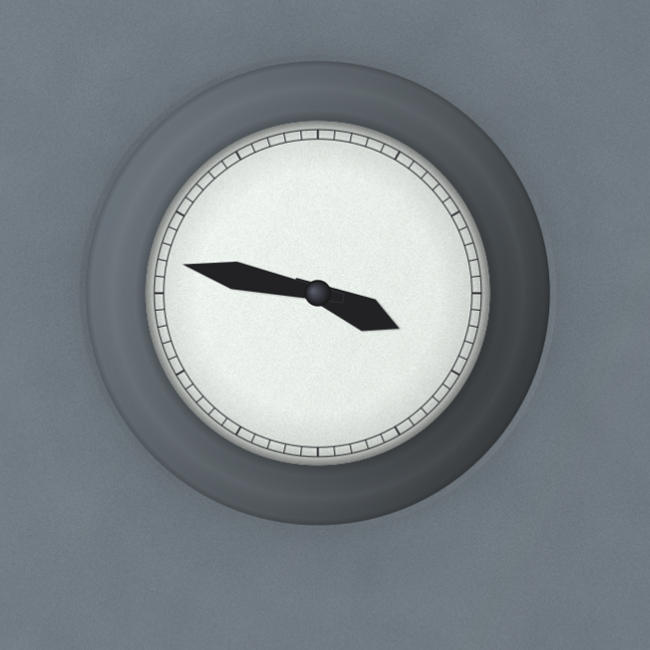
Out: **3:47**
